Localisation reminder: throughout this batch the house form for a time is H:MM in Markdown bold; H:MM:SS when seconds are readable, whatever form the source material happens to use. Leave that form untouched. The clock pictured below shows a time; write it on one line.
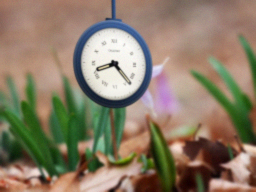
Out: **8:23**
